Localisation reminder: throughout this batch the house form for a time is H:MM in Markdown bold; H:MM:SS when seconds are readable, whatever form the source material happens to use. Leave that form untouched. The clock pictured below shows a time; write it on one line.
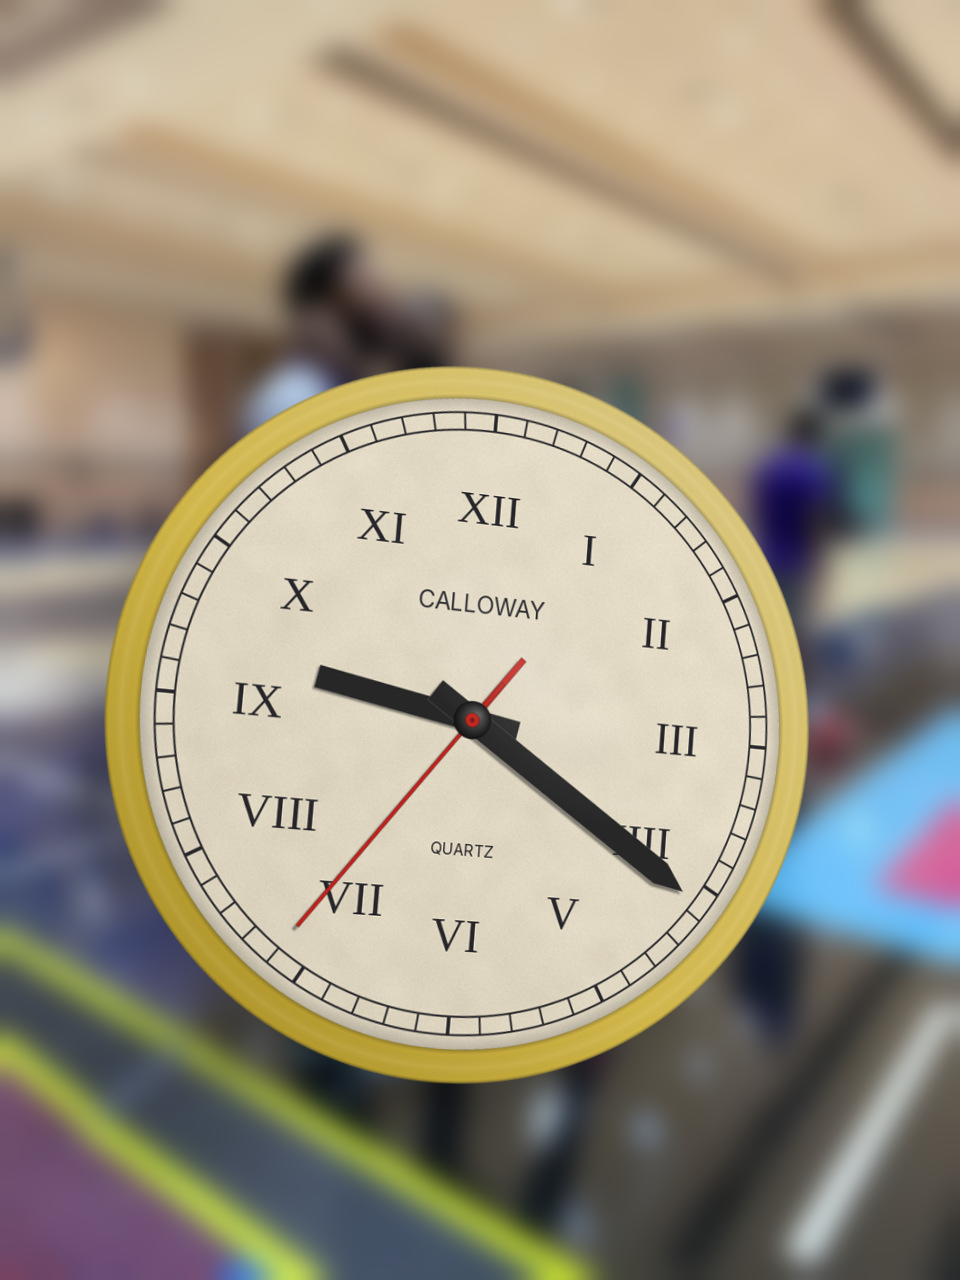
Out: **9:20:36**
